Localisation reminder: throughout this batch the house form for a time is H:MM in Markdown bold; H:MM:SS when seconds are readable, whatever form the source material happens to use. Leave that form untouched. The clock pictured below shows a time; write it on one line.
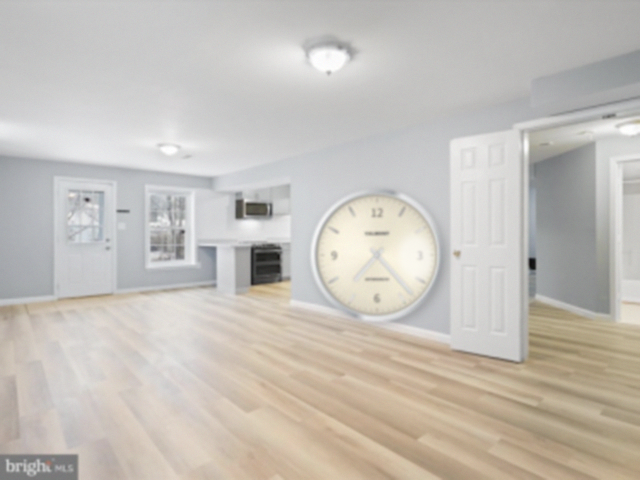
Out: **7:23**
